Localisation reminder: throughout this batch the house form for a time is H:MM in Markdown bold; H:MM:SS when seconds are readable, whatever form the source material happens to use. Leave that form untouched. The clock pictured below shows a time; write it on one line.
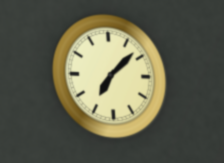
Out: **7:08**
